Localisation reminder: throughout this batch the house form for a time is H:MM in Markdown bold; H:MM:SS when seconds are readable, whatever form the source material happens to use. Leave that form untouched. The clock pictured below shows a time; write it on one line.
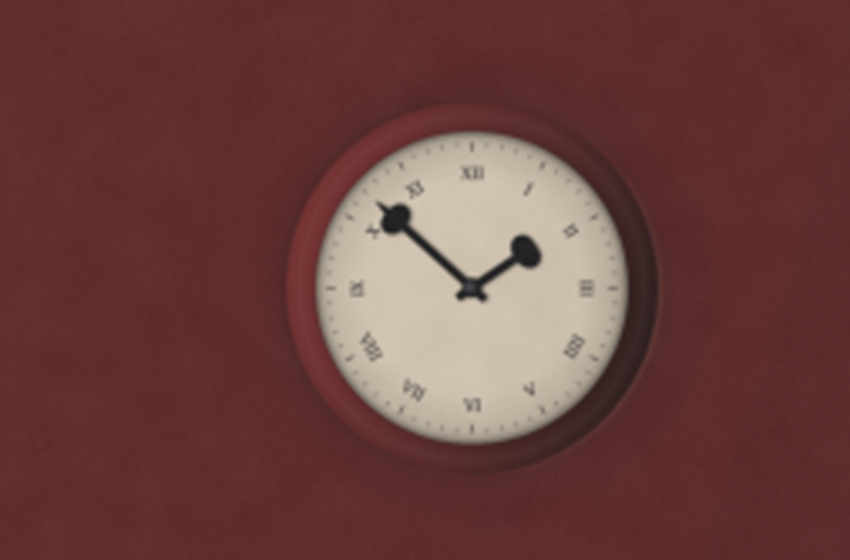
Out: **1:52**
